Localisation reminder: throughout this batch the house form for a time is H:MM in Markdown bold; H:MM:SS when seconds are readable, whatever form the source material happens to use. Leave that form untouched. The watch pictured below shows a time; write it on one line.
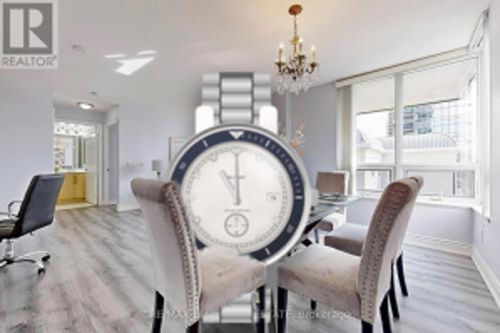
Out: **11:00**
